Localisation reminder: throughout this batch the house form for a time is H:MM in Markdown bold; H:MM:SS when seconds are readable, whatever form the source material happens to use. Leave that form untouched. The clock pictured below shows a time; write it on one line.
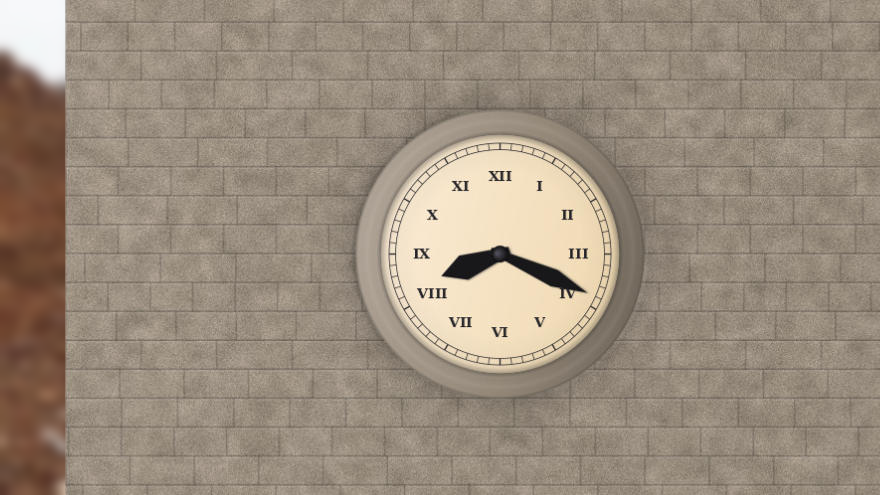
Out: **8:19**
